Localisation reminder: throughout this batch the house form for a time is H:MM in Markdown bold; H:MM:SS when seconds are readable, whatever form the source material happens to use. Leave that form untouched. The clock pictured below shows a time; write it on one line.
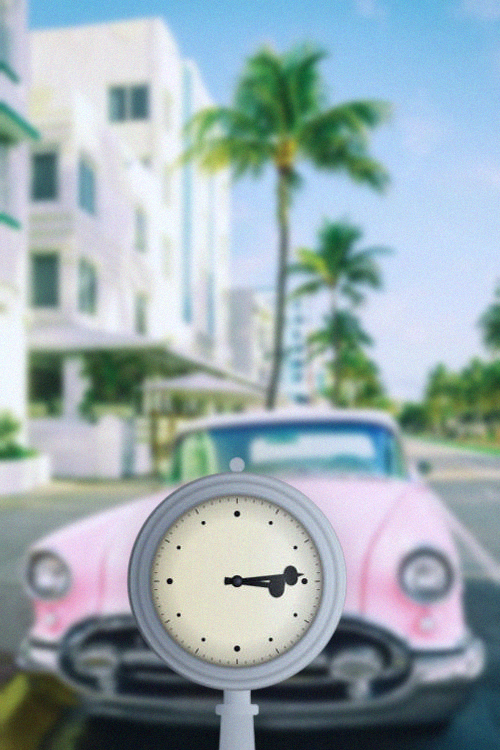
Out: **3:14**
